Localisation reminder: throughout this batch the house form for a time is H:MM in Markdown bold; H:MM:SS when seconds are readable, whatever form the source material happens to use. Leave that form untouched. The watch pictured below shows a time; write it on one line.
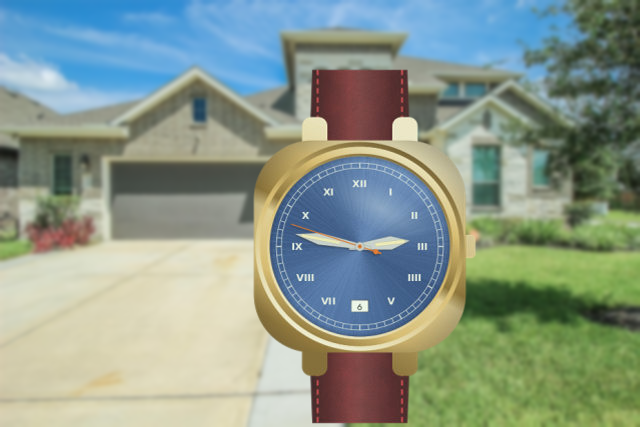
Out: **2:46:48**
